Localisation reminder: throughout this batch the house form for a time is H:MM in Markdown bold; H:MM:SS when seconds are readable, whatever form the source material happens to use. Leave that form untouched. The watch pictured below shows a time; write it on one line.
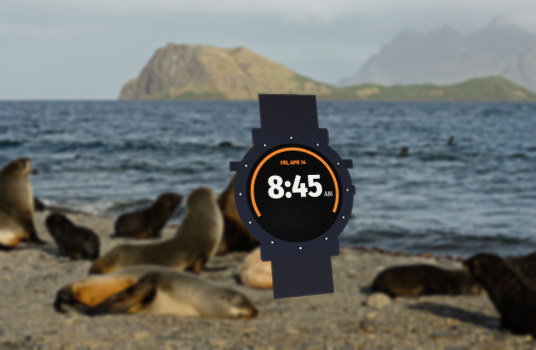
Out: **8:45**
